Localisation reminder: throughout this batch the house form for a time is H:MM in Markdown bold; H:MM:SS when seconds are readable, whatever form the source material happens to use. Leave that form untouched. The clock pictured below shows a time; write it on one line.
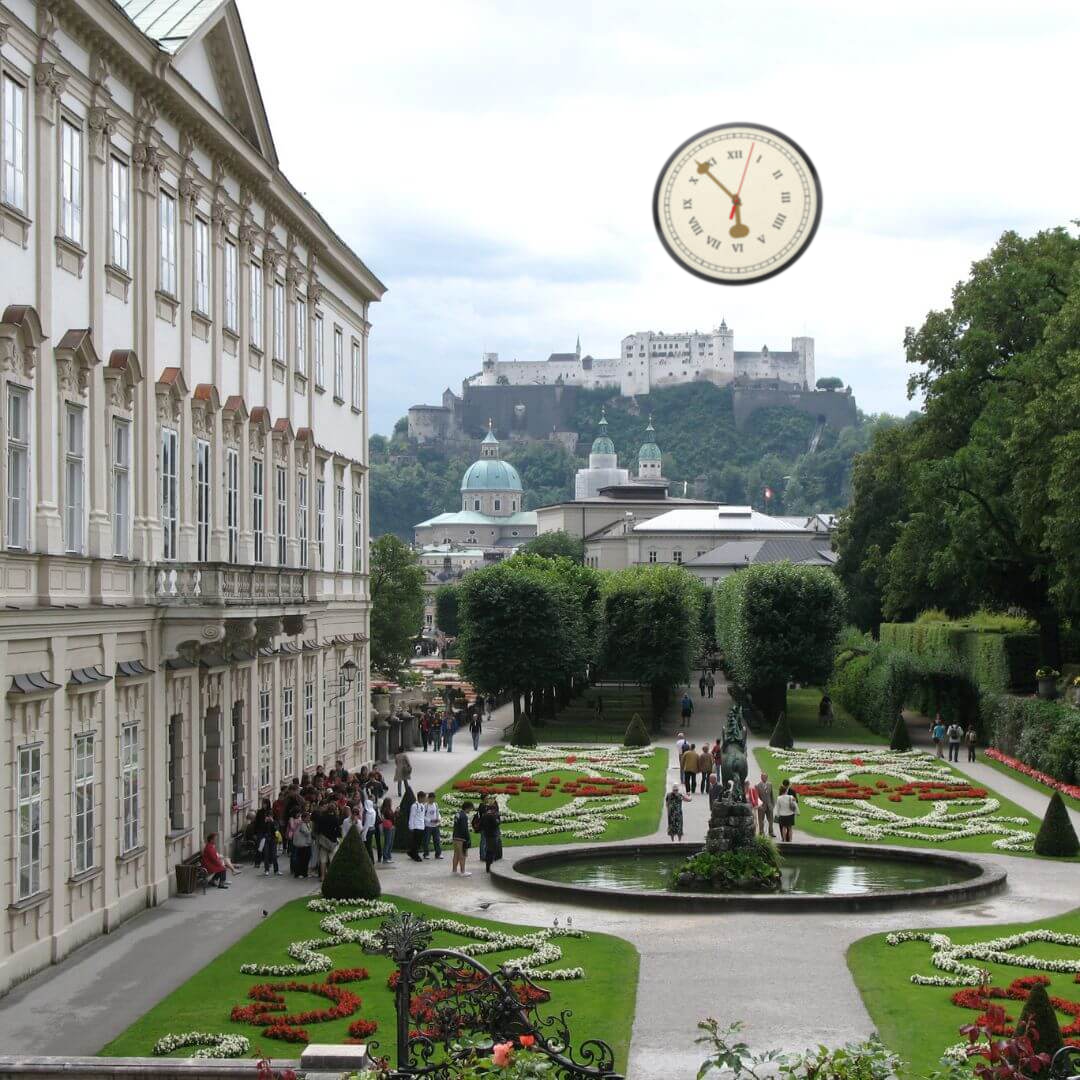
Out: **5:53:03**
